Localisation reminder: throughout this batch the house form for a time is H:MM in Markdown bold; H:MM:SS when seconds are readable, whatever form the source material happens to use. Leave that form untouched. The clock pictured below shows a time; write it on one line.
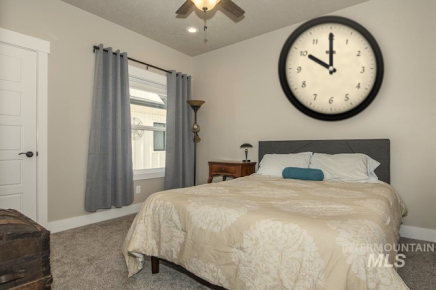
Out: **10:00**
